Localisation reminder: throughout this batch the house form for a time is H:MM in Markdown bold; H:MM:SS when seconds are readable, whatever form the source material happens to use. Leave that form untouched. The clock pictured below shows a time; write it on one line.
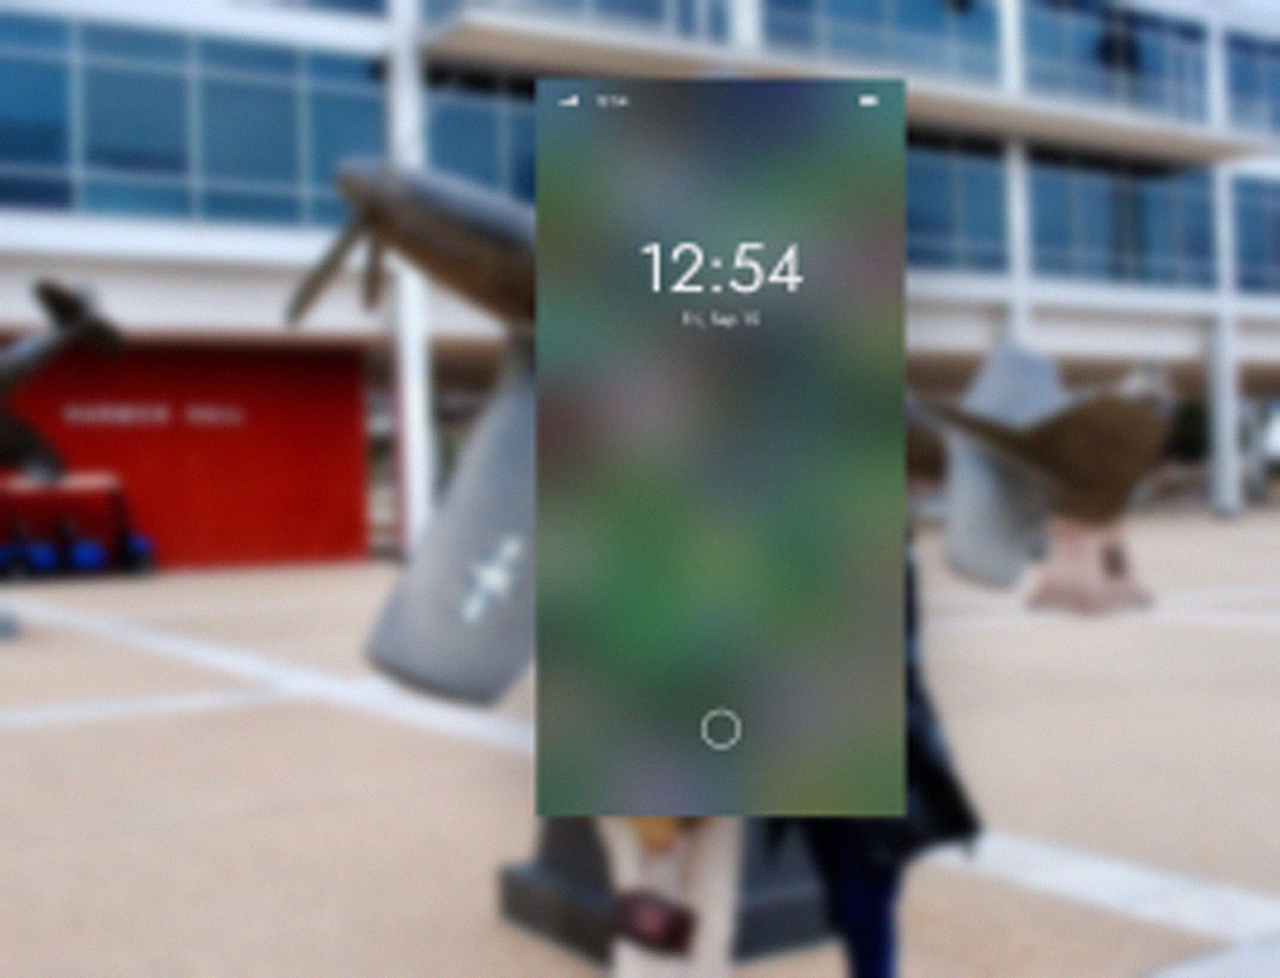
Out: **12:54**
